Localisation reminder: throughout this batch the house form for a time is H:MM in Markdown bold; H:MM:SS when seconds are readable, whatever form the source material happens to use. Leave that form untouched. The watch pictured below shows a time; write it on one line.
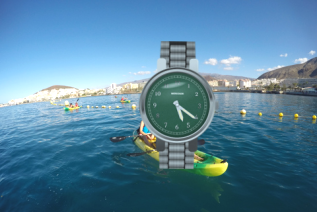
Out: **5:21**
